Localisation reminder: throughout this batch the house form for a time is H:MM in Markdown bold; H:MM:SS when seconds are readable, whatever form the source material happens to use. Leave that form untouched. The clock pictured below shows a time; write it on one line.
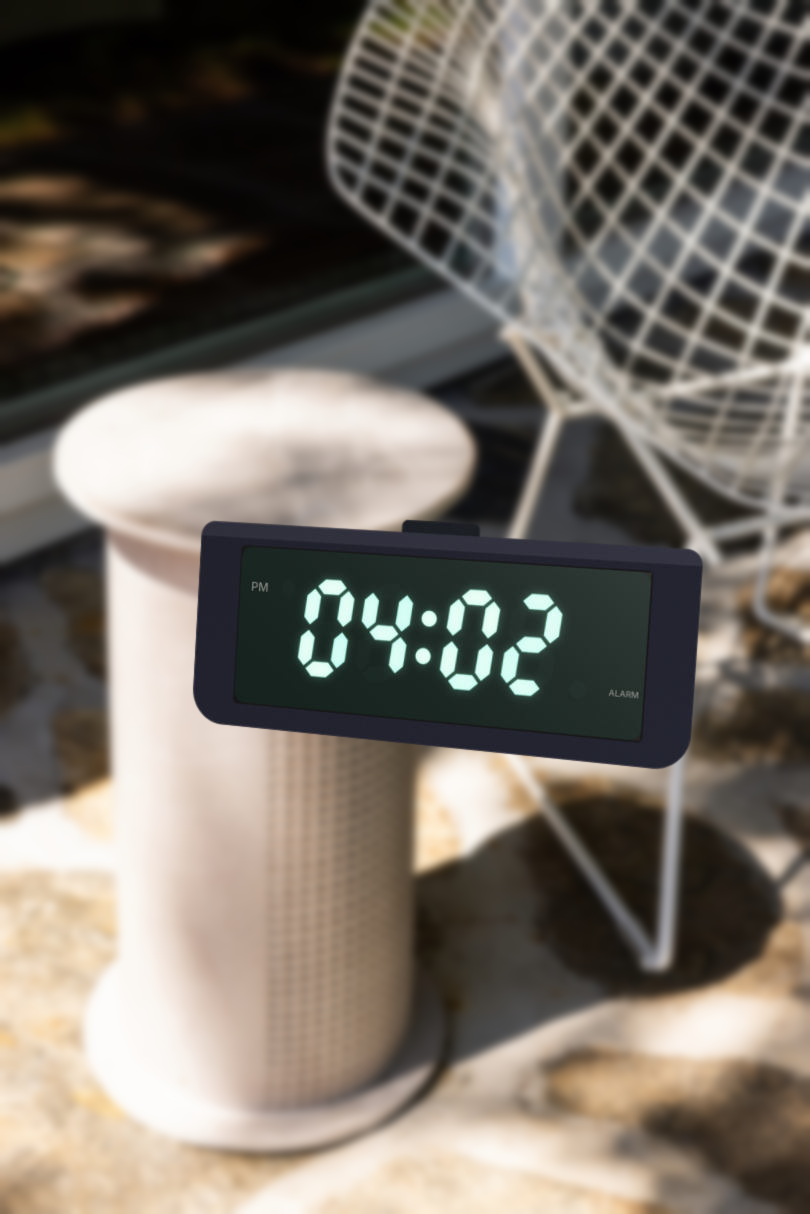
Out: **4:02**
